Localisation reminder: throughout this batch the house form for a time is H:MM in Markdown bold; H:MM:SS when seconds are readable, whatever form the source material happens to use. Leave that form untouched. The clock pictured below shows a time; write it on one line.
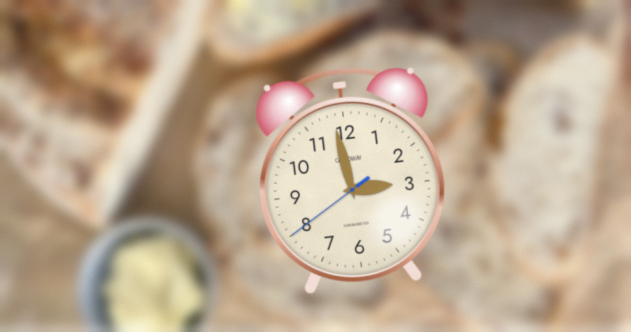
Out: **2:58:40**
